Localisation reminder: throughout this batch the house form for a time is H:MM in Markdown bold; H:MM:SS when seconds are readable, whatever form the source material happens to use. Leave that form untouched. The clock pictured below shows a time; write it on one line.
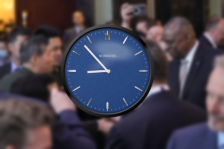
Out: **8:53**
